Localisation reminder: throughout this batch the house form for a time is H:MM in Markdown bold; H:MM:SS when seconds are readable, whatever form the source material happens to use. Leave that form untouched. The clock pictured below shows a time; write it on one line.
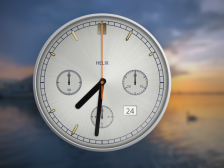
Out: **7:31**
